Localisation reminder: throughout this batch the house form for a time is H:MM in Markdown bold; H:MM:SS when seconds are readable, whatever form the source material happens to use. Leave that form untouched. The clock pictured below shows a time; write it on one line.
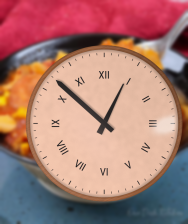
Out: **12:52**
